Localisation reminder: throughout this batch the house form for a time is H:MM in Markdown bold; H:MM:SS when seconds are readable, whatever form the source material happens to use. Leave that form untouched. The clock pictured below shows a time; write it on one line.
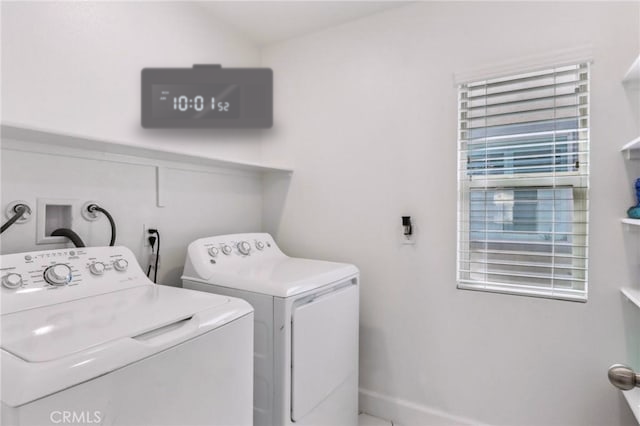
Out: **10:01**
